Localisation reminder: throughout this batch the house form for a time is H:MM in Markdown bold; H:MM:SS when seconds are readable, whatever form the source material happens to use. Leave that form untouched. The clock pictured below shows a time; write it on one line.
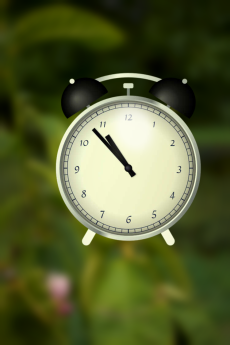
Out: **10:53**
